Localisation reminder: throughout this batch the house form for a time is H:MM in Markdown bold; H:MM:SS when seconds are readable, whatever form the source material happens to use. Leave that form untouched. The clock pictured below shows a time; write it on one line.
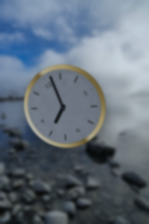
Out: **8:02**
